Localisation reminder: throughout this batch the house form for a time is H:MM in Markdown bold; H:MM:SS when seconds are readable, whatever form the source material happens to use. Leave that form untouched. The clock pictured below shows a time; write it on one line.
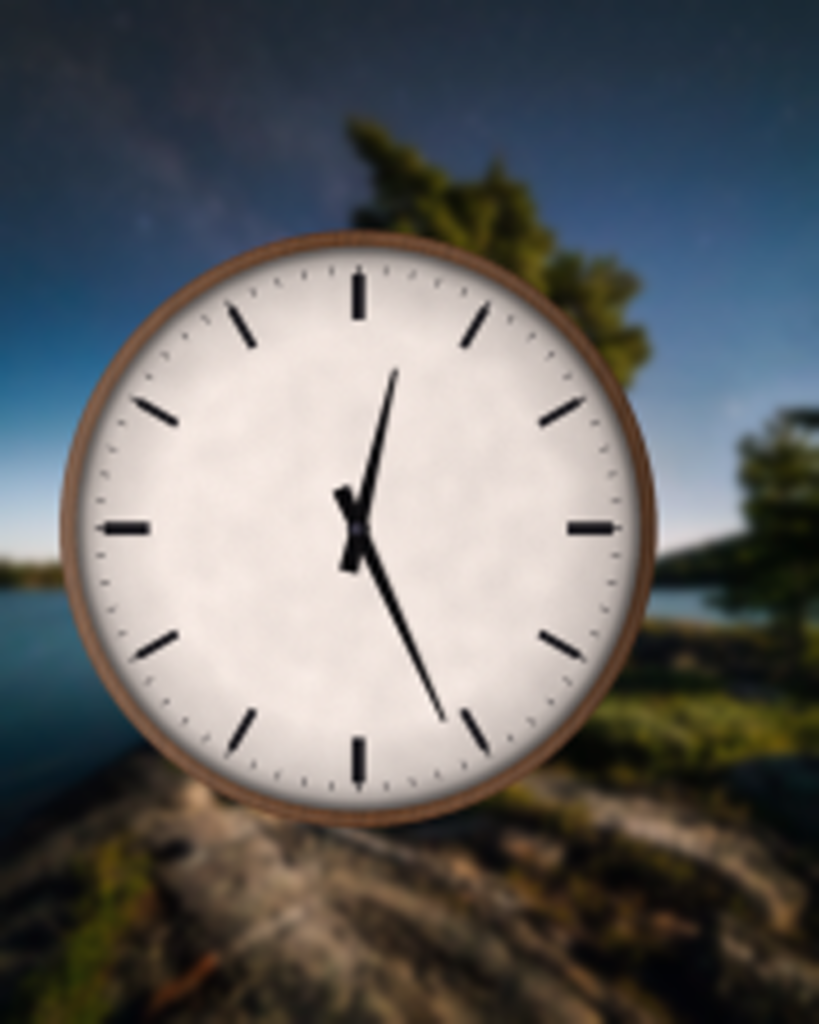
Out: **12:26**
